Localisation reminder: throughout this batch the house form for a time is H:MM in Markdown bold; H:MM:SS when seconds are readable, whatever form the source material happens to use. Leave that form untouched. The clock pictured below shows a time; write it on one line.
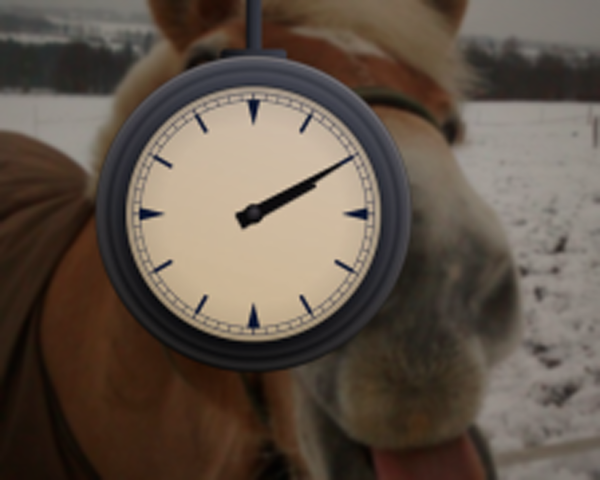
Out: **2:10**
